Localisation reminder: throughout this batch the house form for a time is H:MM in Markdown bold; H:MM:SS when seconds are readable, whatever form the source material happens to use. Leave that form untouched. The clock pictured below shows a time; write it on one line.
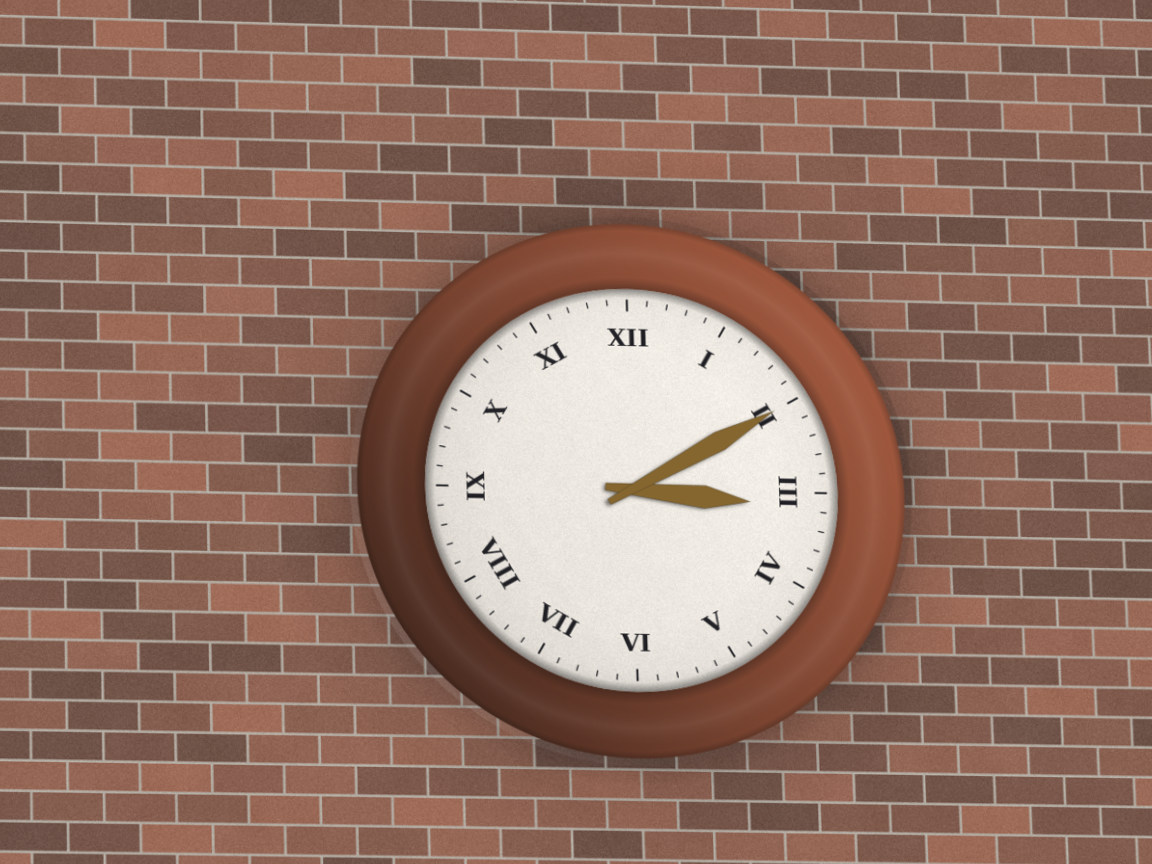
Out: **3:10**
